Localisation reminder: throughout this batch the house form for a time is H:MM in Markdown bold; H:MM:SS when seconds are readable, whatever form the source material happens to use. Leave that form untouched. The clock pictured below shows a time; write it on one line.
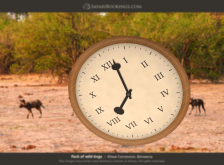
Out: **8:02**
